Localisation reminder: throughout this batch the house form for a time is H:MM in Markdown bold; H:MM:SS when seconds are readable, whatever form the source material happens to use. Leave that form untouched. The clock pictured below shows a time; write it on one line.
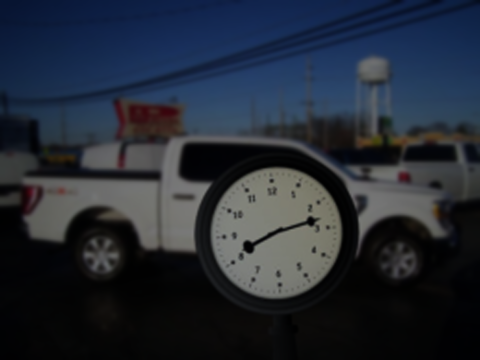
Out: **8:13**
